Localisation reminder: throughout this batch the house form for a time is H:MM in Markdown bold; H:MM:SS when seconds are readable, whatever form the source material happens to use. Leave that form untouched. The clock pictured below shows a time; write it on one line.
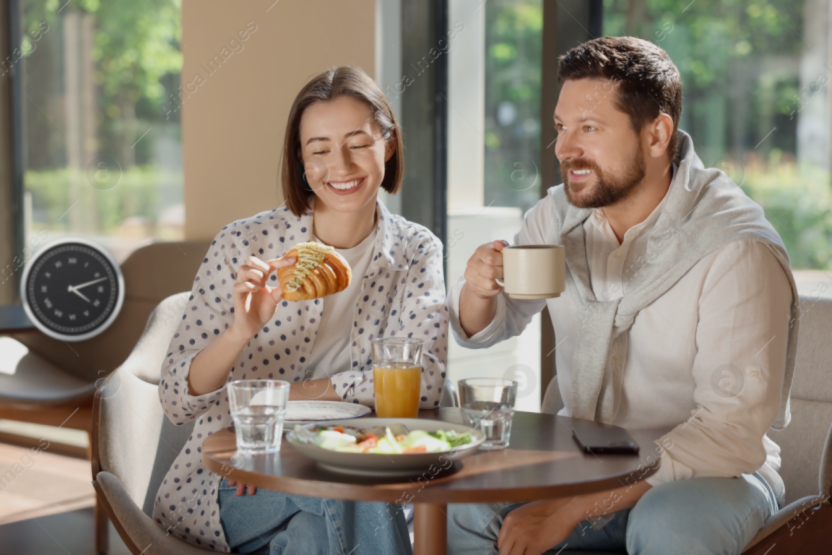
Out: **4:12**
